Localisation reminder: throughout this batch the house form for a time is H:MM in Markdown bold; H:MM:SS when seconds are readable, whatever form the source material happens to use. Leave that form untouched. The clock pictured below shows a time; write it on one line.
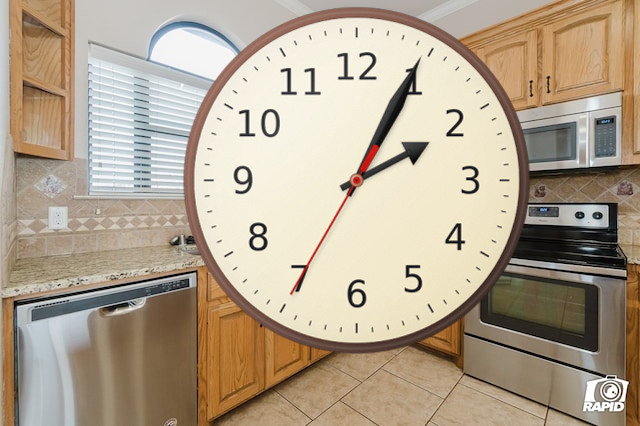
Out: **2:04:35**
